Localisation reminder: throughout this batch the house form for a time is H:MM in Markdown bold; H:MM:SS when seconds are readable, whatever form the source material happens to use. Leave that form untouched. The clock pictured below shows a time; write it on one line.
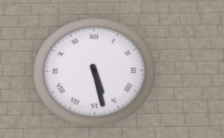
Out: **5:28**
